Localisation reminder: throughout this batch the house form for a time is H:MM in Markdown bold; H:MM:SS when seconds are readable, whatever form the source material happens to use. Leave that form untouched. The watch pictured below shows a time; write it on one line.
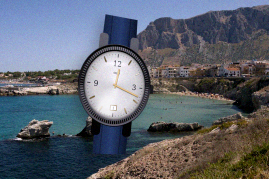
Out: **12:18**
